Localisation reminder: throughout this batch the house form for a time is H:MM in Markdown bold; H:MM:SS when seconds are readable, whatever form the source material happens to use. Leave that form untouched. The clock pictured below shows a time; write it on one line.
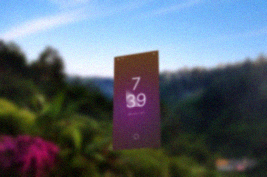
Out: **7:39**
